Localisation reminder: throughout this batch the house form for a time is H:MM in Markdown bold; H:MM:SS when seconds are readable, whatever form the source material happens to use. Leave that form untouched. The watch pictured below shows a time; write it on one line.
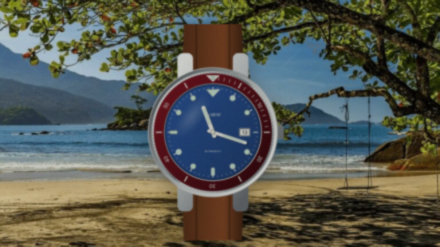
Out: **11:18**
